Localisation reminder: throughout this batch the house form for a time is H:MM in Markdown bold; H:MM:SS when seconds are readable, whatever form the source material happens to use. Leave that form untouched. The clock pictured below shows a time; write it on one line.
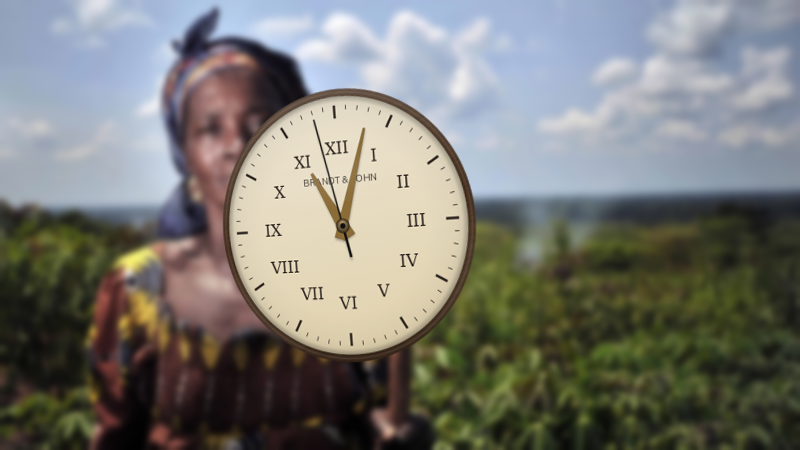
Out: **11:02:58**
